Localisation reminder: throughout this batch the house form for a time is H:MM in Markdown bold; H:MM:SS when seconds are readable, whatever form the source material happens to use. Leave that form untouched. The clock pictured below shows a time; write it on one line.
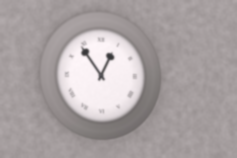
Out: **12:54**
